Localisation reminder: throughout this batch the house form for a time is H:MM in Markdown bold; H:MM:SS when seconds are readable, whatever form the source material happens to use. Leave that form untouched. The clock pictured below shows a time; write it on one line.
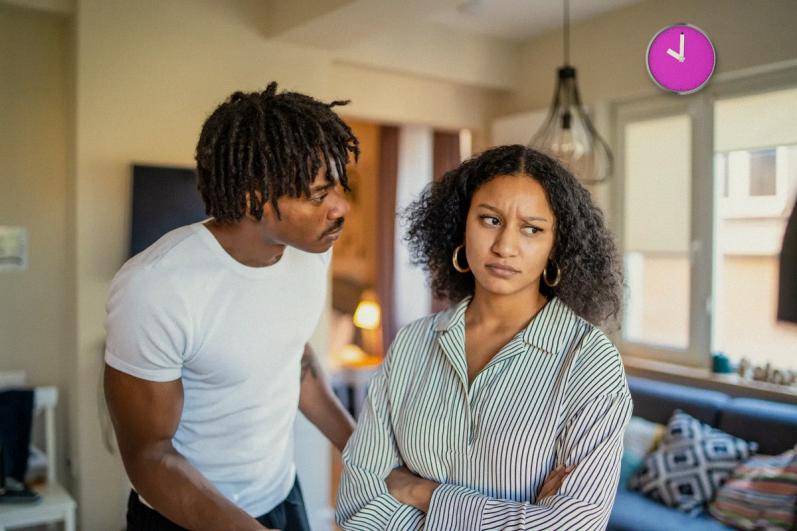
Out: **10:00**
